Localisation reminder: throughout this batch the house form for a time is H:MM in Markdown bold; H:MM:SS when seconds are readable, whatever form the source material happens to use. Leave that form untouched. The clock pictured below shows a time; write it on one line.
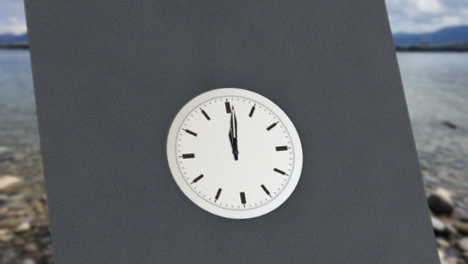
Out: **12:01**
